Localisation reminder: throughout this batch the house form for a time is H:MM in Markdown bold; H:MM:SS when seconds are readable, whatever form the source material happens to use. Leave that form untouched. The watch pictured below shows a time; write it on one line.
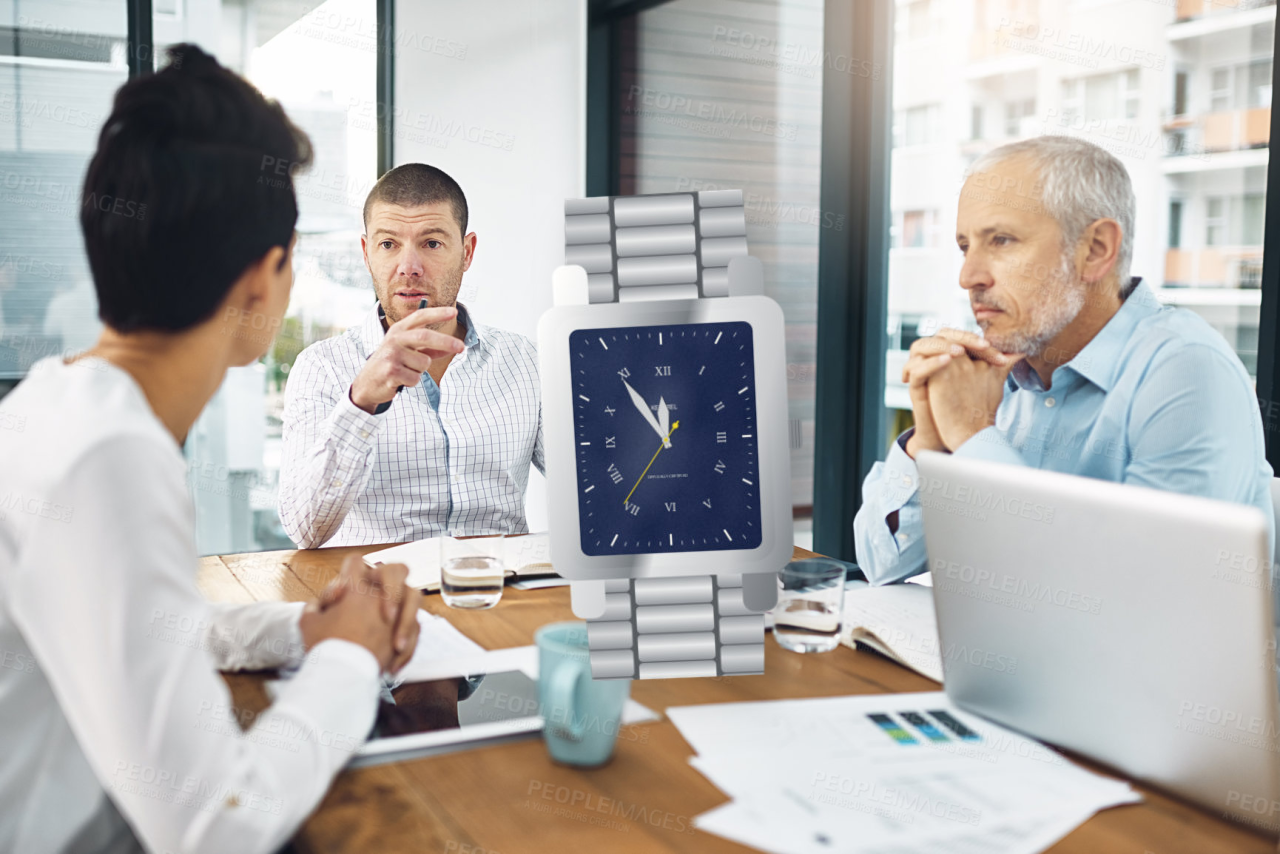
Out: **11:54:36**
